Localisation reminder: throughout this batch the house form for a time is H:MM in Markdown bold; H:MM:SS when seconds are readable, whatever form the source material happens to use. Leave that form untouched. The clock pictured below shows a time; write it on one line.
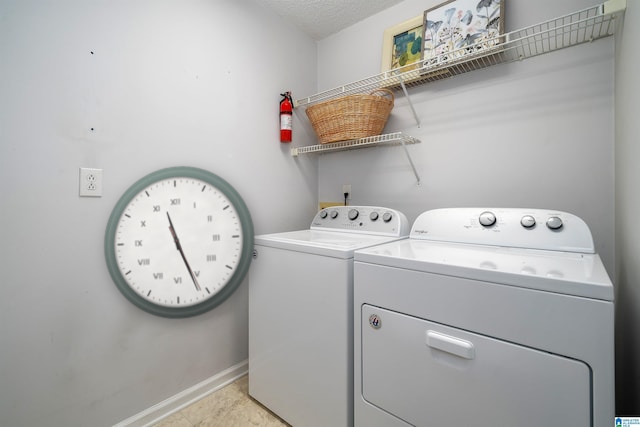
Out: **11:26:26**
